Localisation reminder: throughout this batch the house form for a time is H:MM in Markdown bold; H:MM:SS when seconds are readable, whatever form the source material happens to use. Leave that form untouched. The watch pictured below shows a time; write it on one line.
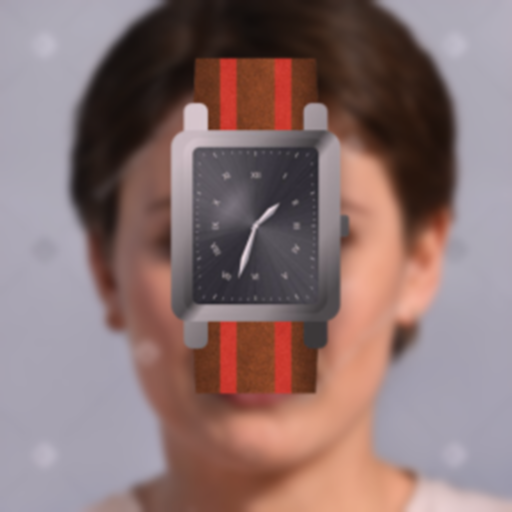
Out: **1:33**
